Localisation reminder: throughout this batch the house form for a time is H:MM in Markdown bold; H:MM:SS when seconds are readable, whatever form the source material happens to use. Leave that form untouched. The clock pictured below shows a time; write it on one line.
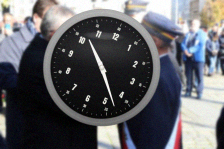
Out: **10:23**
